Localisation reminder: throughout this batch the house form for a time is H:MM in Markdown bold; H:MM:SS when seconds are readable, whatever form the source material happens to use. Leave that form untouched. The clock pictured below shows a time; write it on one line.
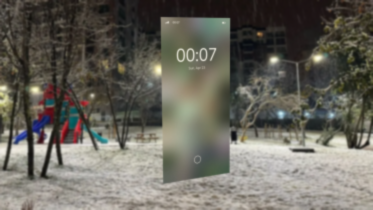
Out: **0:07**
